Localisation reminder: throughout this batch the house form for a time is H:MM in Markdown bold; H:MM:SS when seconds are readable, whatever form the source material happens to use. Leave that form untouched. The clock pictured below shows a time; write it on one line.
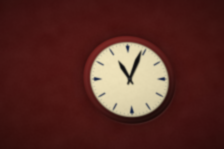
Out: **11:04**
